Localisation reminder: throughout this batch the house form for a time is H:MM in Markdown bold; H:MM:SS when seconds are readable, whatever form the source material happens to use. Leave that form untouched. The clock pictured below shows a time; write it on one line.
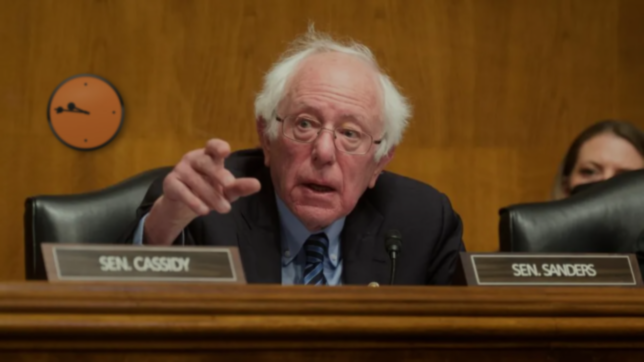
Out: **9:46**
